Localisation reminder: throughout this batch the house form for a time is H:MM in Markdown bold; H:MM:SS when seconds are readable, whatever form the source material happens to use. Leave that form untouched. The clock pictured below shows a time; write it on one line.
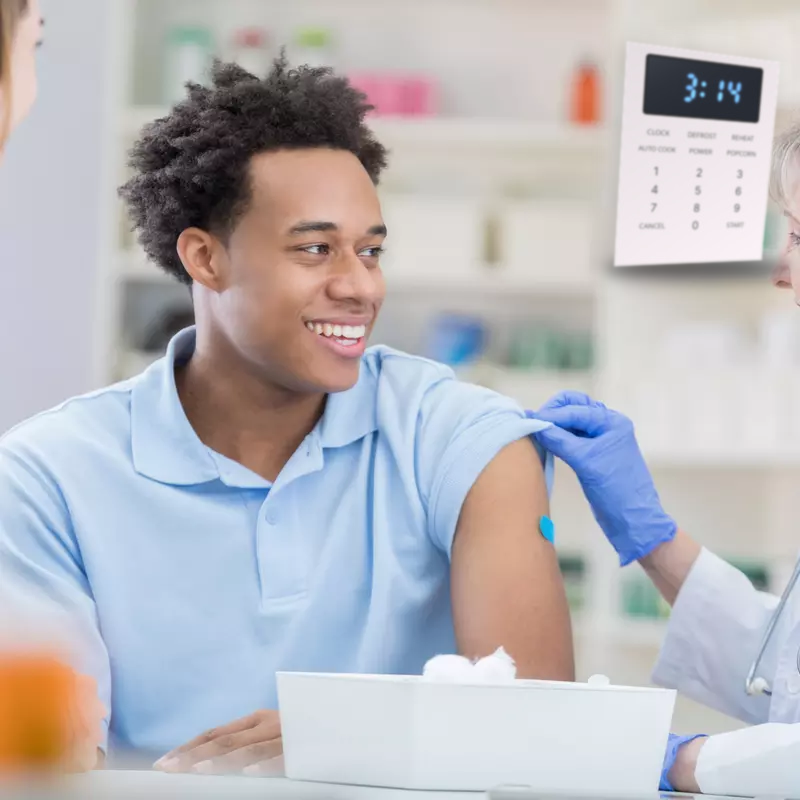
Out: **3:14**
